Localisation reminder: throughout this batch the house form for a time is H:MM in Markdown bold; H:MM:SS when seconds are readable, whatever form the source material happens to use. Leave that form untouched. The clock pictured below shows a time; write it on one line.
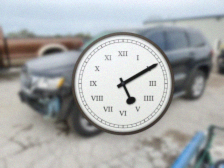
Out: **5:10**
